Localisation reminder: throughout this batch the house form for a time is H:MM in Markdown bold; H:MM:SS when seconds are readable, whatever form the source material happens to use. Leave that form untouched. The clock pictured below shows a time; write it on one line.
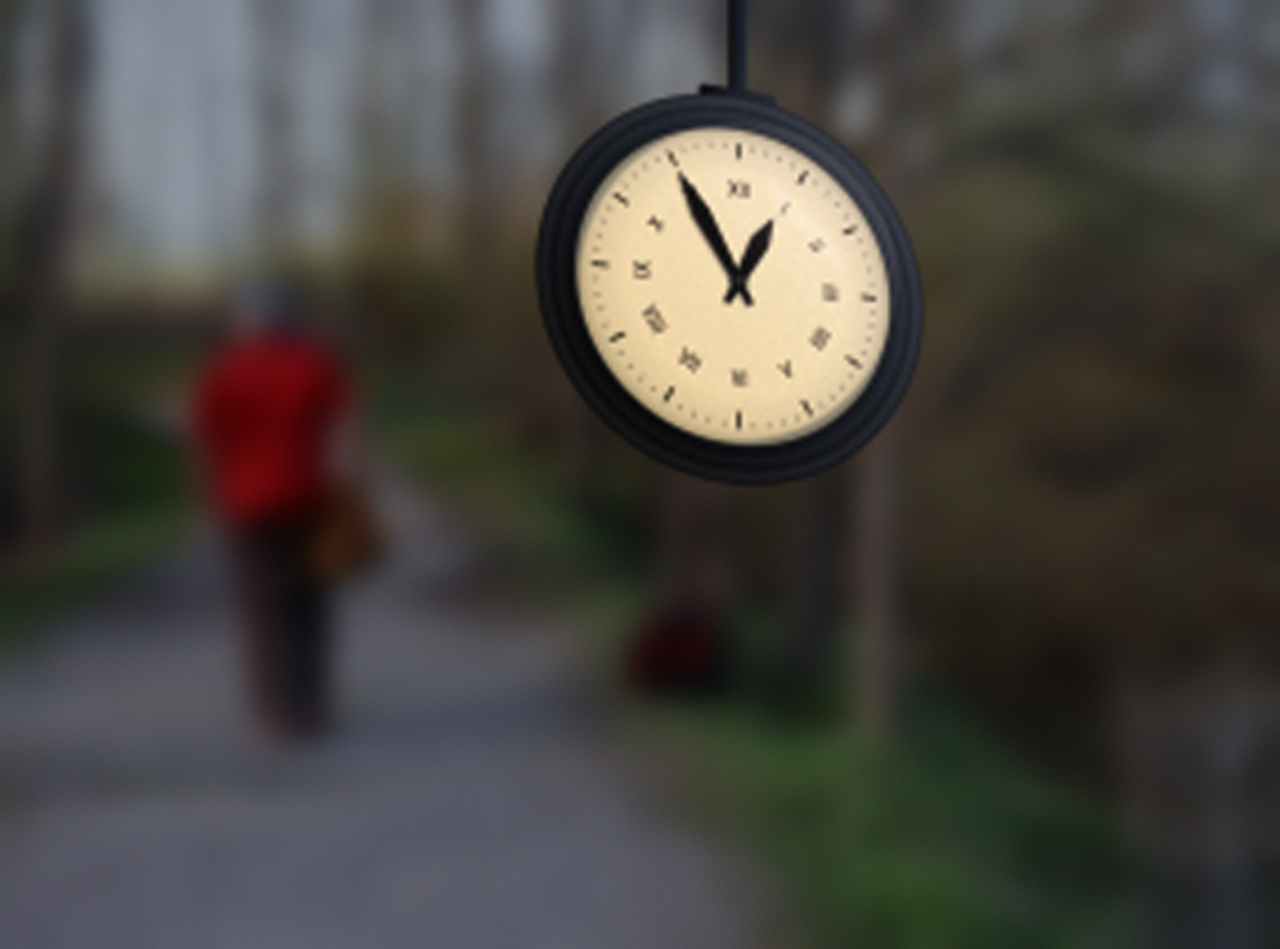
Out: **12:55**
